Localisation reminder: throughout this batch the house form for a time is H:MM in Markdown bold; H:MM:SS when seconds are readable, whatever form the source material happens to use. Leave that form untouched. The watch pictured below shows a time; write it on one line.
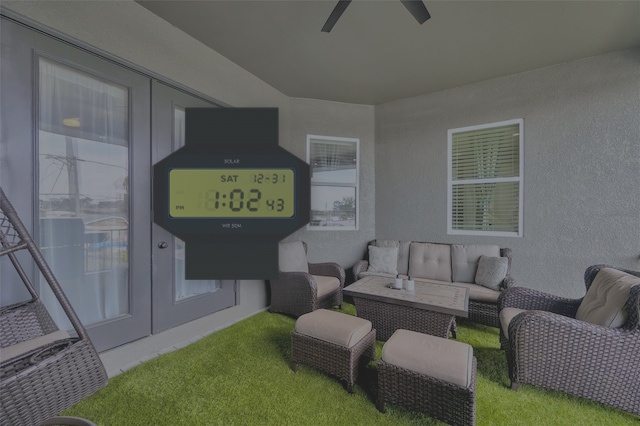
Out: **1:02:43**
